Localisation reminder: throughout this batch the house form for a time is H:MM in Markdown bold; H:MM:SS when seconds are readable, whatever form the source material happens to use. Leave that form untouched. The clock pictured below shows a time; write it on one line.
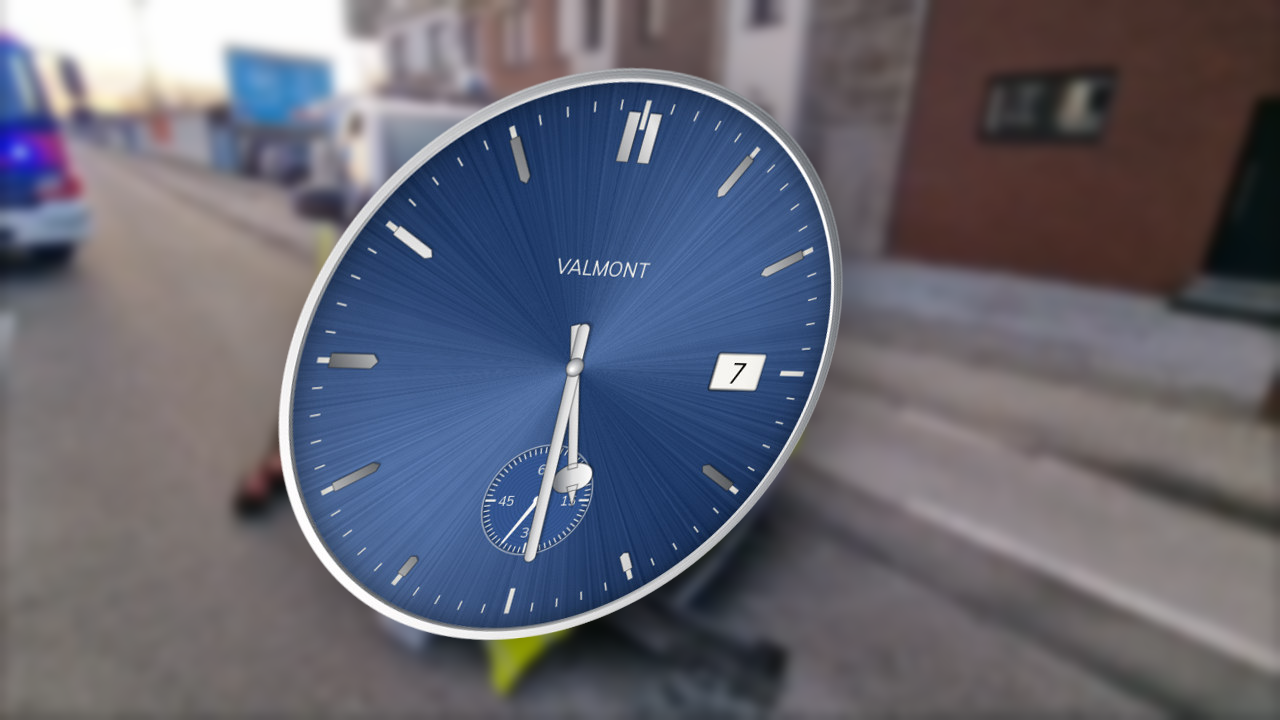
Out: **5:29:35**
